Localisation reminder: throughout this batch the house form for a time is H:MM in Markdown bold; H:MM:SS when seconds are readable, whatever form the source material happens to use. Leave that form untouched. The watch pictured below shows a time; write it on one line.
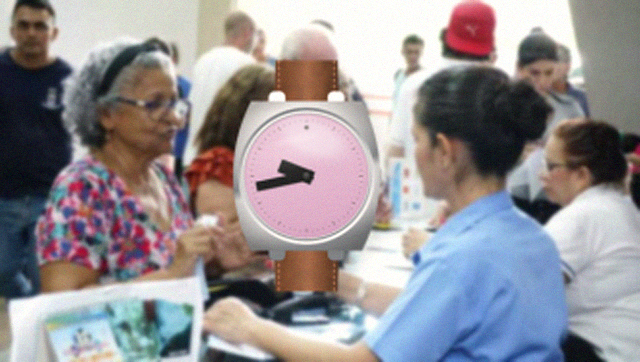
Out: **9:43**
